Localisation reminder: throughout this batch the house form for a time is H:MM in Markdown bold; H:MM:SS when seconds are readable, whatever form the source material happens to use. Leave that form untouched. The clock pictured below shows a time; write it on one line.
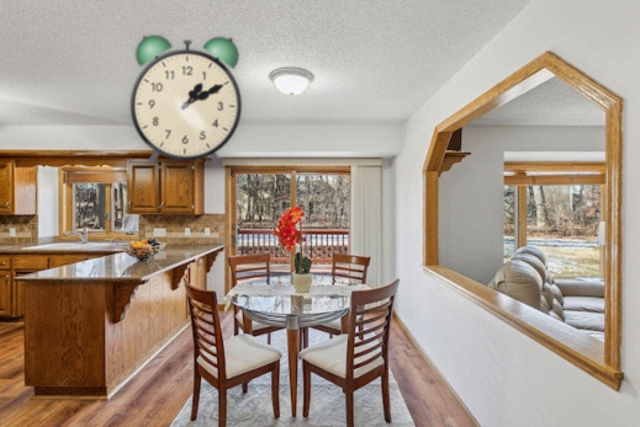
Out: **1:10**
